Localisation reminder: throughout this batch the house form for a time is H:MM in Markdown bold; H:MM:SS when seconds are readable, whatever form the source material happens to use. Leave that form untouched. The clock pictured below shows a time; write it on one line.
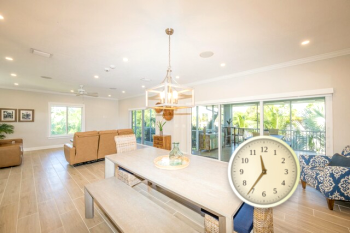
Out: **11:36**
